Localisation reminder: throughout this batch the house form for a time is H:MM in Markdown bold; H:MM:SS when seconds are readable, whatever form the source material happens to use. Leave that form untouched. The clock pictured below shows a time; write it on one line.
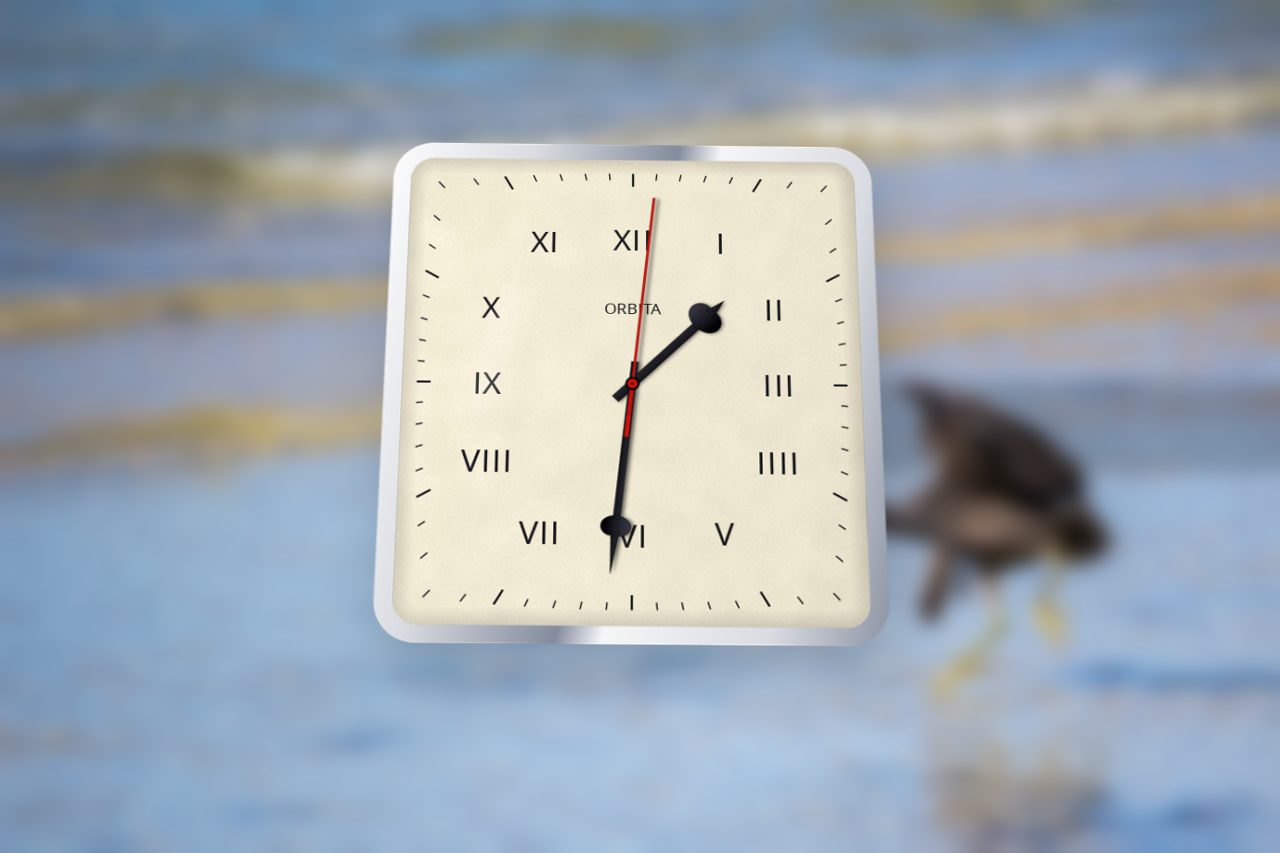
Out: **1:31:01**
